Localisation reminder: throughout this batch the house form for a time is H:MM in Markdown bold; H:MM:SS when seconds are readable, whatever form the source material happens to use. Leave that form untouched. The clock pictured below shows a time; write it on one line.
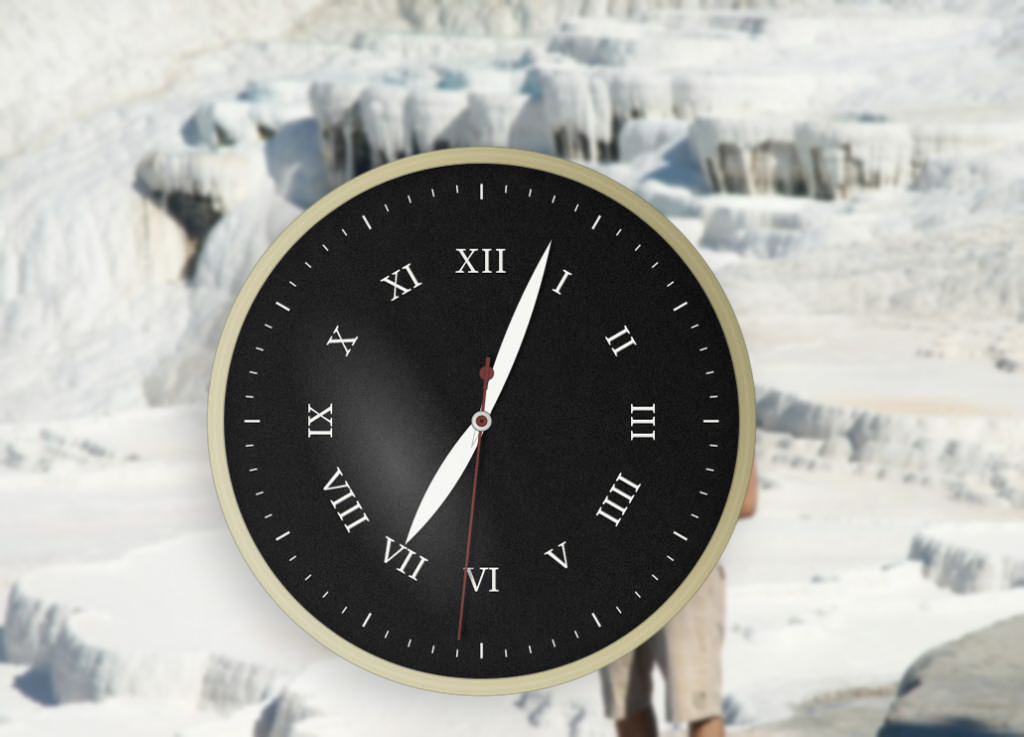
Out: **7:03:31**
